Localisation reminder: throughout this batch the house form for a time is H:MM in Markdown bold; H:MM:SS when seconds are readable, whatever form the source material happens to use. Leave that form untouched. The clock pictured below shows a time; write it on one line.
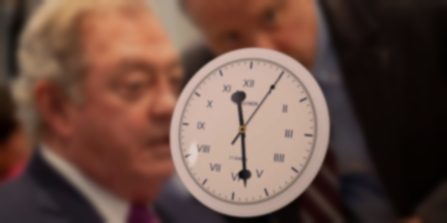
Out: **11:28:05**
